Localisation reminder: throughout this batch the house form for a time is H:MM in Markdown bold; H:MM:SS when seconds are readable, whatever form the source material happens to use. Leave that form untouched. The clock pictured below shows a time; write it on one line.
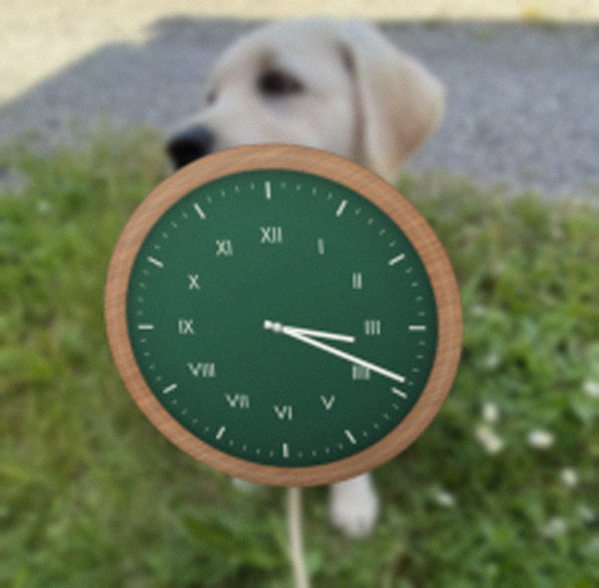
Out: **3:19**
